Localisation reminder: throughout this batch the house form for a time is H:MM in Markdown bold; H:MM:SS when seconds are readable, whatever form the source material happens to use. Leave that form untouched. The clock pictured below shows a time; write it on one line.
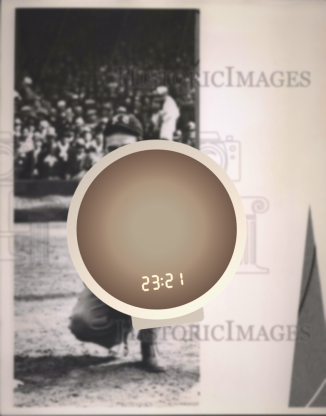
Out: **23:21**
